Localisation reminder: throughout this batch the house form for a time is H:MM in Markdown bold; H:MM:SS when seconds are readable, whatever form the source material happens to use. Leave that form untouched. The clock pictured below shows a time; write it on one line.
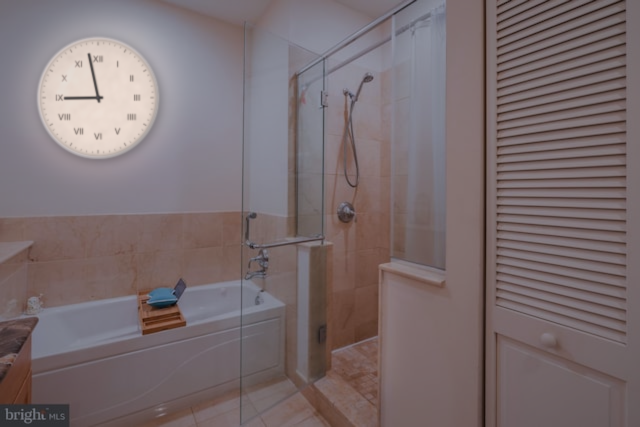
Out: **8:58**
